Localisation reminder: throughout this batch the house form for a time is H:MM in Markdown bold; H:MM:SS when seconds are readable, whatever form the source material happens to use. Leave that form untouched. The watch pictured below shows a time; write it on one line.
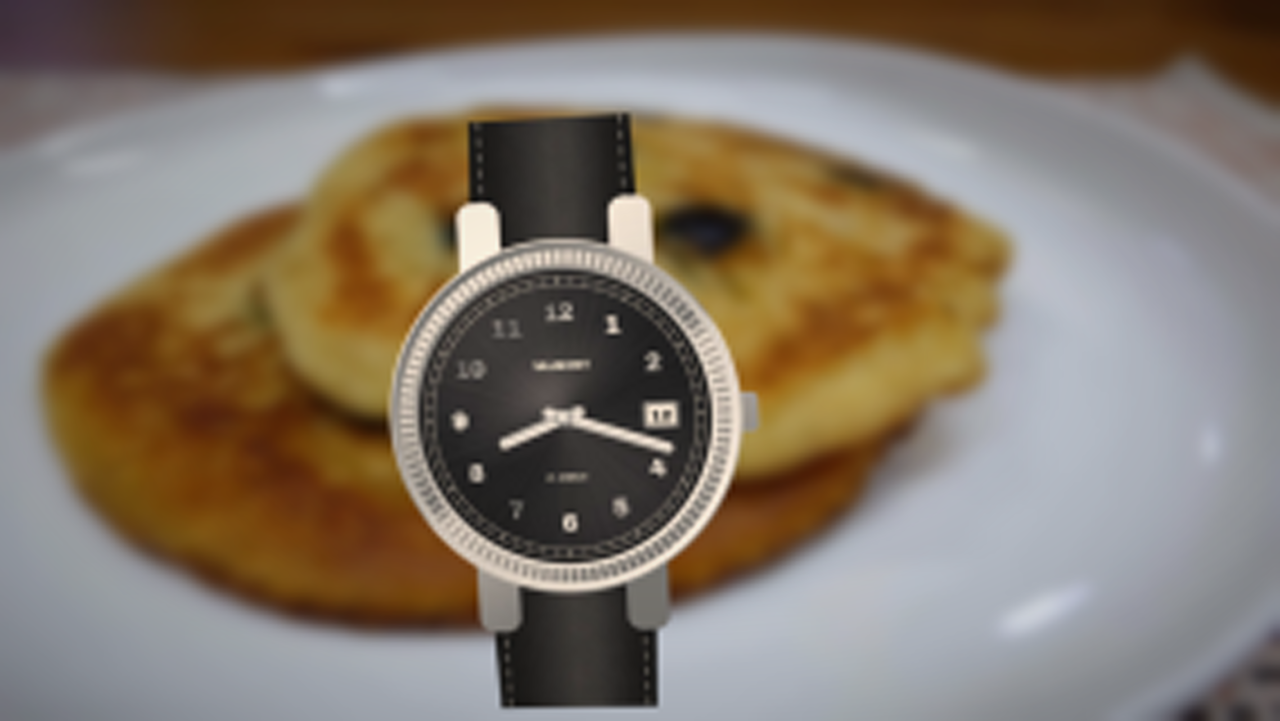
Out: **8:18**
